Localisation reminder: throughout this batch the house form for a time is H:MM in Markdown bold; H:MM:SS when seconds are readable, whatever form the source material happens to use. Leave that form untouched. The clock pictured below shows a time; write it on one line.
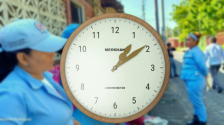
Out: **1:09**
